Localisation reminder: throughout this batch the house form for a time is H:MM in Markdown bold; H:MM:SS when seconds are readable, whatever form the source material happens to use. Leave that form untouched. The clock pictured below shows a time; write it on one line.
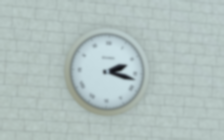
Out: **2:17**
